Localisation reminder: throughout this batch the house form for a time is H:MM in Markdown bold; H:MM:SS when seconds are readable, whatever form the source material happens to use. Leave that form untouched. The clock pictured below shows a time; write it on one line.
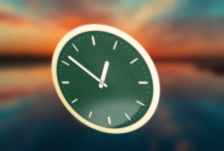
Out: **12:52**
